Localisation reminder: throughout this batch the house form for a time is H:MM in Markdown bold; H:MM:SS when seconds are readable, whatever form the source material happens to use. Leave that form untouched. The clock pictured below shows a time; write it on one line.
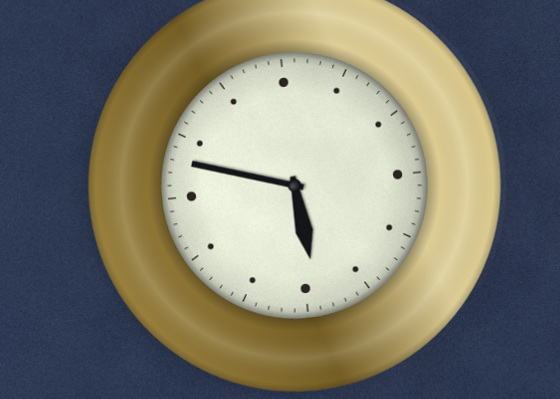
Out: **5:48**
